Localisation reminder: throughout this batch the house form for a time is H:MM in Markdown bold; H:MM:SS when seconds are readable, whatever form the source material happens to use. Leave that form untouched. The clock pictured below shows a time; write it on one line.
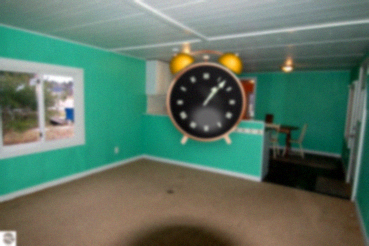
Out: **1:07**
